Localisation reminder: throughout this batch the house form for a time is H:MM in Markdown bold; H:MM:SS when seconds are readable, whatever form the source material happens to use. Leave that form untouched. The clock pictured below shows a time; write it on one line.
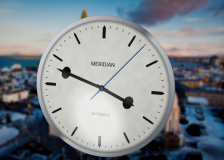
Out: **3:48:07**
